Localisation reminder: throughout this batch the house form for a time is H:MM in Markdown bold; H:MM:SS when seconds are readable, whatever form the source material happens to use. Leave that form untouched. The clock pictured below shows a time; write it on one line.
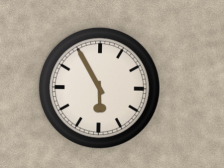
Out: **5:55**
